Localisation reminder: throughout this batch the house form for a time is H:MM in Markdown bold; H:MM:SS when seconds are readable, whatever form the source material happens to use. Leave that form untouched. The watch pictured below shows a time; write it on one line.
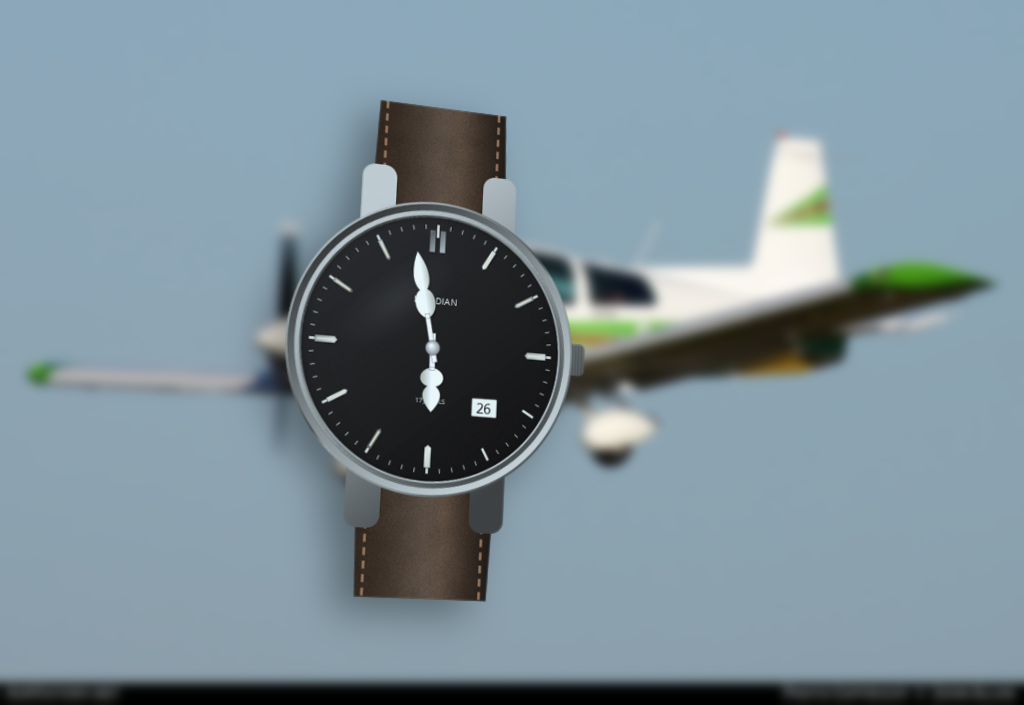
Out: **5:58**
